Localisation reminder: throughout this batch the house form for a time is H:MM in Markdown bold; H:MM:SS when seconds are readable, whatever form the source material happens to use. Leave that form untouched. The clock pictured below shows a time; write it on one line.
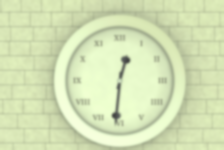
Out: **12:31**
